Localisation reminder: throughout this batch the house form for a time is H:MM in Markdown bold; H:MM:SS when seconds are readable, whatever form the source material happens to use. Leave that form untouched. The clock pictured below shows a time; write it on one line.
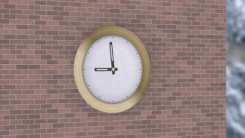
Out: **8:59**
